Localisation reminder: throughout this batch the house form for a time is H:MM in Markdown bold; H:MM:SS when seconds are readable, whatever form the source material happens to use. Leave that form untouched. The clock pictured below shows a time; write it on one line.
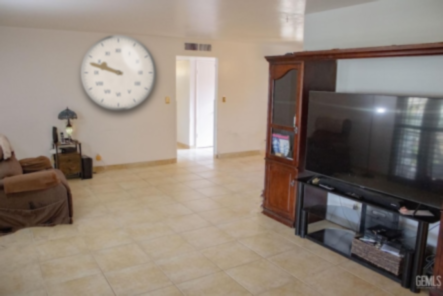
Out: **9:48**
